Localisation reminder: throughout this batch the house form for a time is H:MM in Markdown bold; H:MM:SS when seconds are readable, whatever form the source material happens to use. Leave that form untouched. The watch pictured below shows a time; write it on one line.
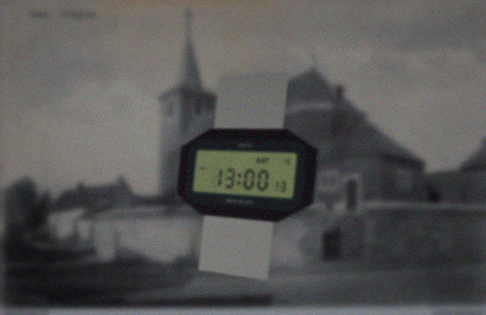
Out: **13:00**
